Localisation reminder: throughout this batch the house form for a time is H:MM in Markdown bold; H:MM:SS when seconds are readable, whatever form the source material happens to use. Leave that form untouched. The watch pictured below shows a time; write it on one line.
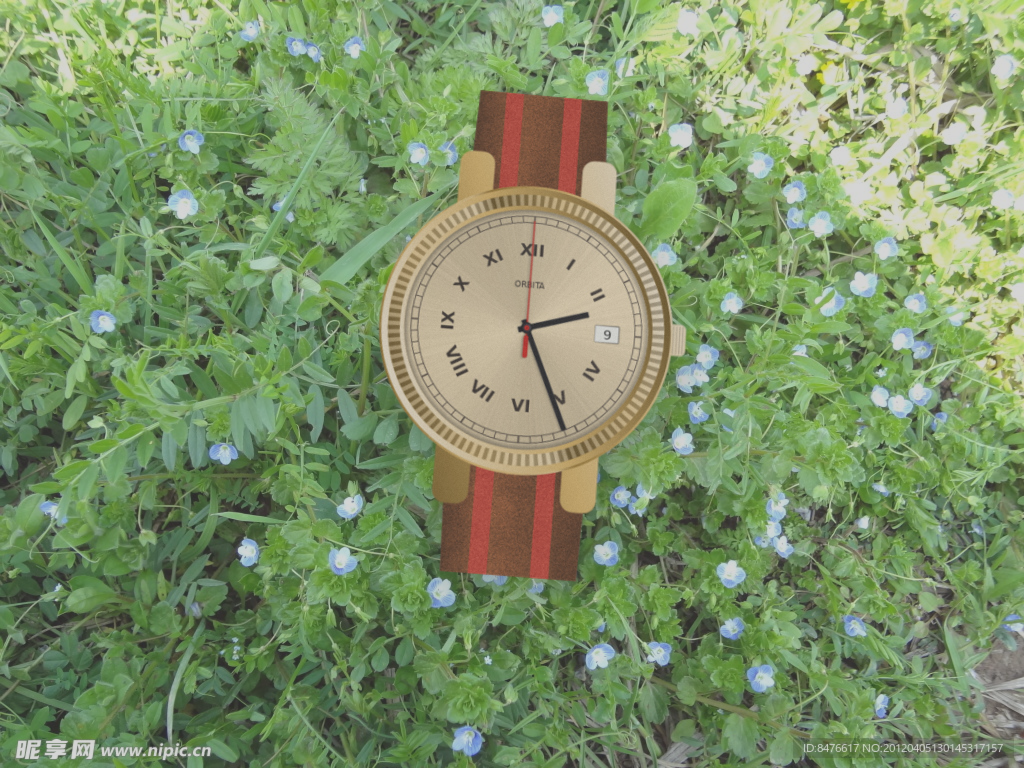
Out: **2:26:00**
